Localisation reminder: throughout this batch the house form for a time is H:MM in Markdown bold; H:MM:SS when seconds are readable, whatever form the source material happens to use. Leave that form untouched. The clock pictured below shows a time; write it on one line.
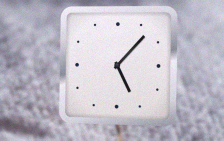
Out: **5:07**
